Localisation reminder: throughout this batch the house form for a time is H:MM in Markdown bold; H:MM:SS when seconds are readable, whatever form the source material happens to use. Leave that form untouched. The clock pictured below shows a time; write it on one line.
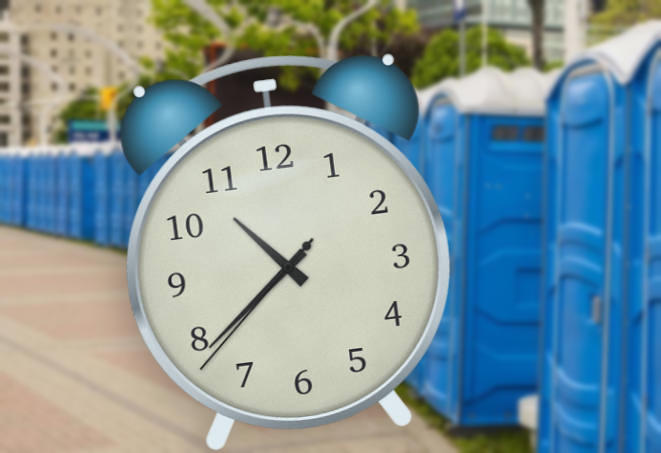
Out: **10:38:38**
